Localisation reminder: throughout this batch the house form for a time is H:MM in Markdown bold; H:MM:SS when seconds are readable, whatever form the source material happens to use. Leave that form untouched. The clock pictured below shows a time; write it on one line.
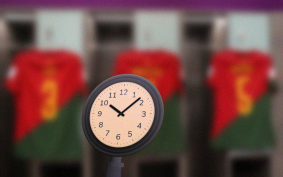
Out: **10:08**
